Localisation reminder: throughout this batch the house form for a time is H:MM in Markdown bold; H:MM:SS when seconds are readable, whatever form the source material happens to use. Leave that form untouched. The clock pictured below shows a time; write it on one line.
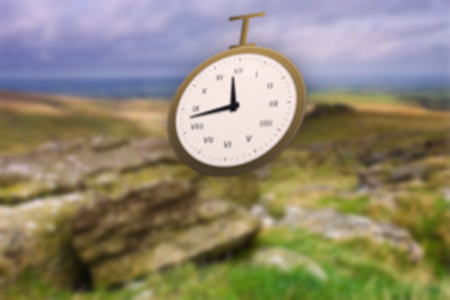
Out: **11:43**
